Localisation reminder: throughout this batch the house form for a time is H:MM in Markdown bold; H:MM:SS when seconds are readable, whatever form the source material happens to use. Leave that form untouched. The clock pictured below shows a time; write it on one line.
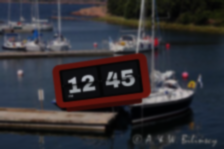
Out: **12:45**
